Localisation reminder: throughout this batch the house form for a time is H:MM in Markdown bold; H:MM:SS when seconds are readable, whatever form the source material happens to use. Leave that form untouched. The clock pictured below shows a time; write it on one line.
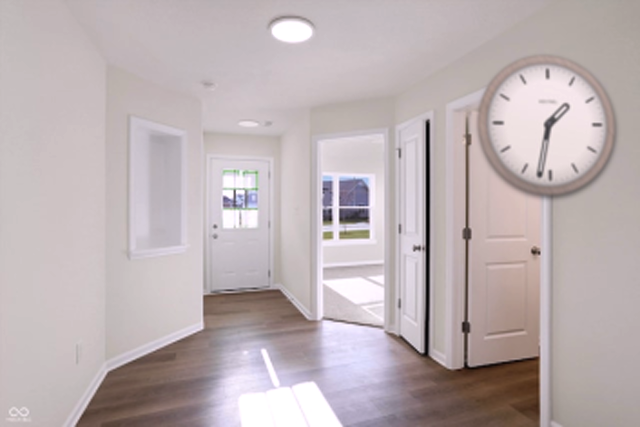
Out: **1:32**
